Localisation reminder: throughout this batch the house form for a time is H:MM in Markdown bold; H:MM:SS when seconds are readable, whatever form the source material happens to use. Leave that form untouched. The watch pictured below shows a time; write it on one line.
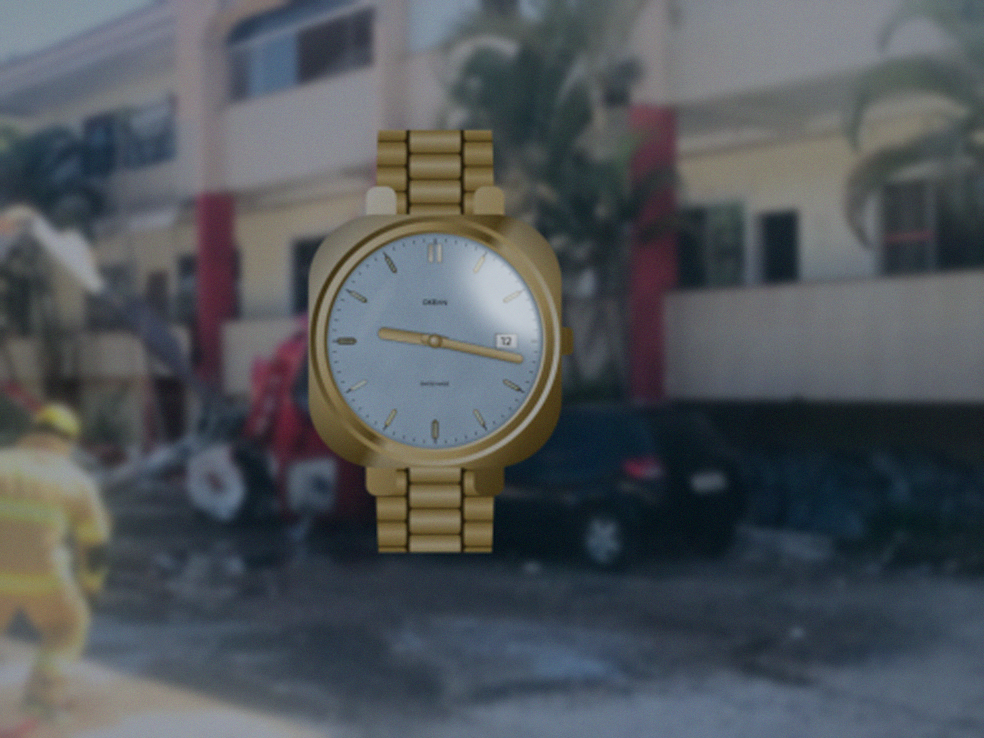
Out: **9:17**
